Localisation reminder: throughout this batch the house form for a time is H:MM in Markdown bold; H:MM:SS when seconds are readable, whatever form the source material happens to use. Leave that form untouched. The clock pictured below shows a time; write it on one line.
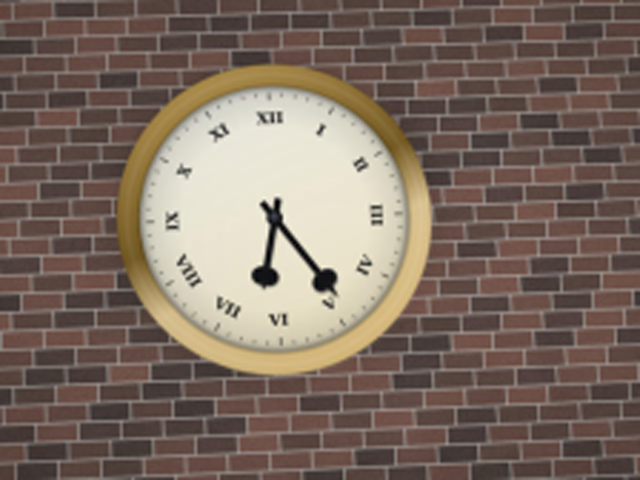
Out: **6:24**
